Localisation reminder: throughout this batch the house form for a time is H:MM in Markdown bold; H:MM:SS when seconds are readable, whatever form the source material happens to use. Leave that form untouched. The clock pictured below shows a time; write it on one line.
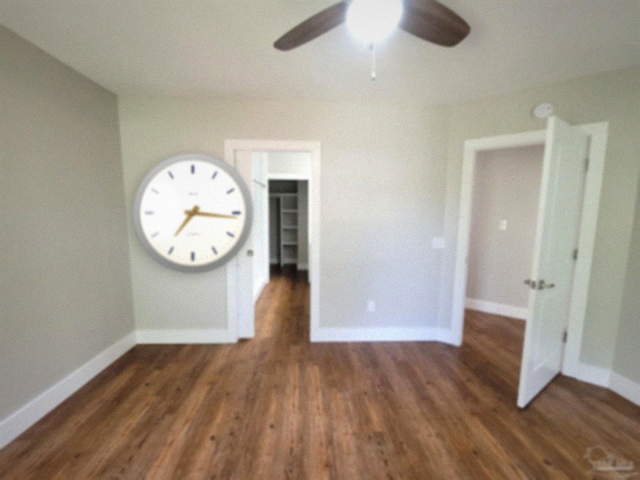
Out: **7:16**
